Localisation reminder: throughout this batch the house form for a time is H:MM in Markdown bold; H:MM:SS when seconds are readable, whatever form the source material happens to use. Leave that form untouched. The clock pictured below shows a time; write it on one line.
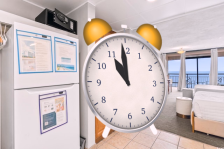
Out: **10:59**
